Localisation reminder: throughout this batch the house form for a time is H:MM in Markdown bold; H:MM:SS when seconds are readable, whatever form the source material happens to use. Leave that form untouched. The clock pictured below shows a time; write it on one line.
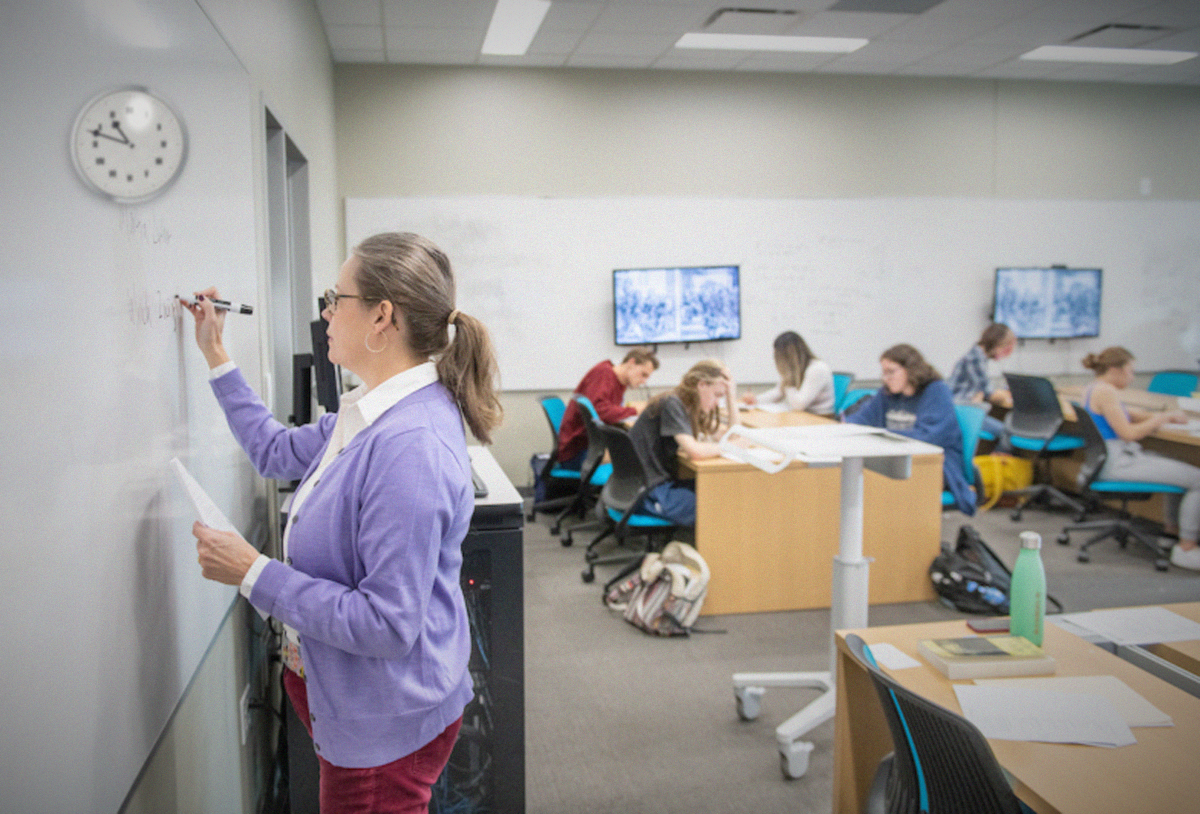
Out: **10:48**
